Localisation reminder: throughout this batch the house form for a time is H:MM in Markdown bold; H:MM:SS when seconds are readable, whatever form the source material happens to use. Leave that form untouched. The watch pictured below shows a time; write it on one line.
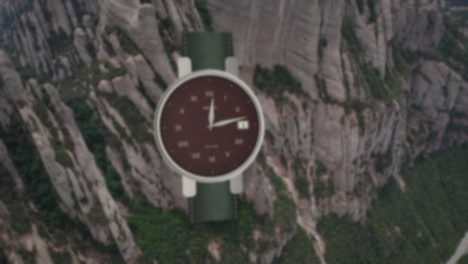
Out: **12:13**
